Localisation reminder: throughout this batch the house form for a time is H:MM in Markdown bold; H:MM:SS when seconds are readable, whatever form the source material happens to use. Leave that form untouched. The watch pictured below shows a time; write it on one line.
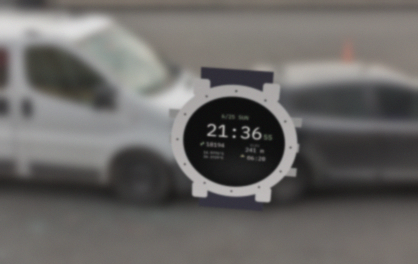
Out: **21:36**
